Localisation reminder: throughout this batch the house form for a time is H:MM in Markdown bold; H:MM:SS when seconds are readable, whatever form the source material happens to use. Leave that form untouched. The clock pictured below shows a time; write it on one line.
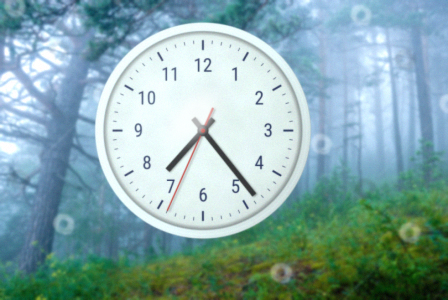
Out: **7:23:34**
